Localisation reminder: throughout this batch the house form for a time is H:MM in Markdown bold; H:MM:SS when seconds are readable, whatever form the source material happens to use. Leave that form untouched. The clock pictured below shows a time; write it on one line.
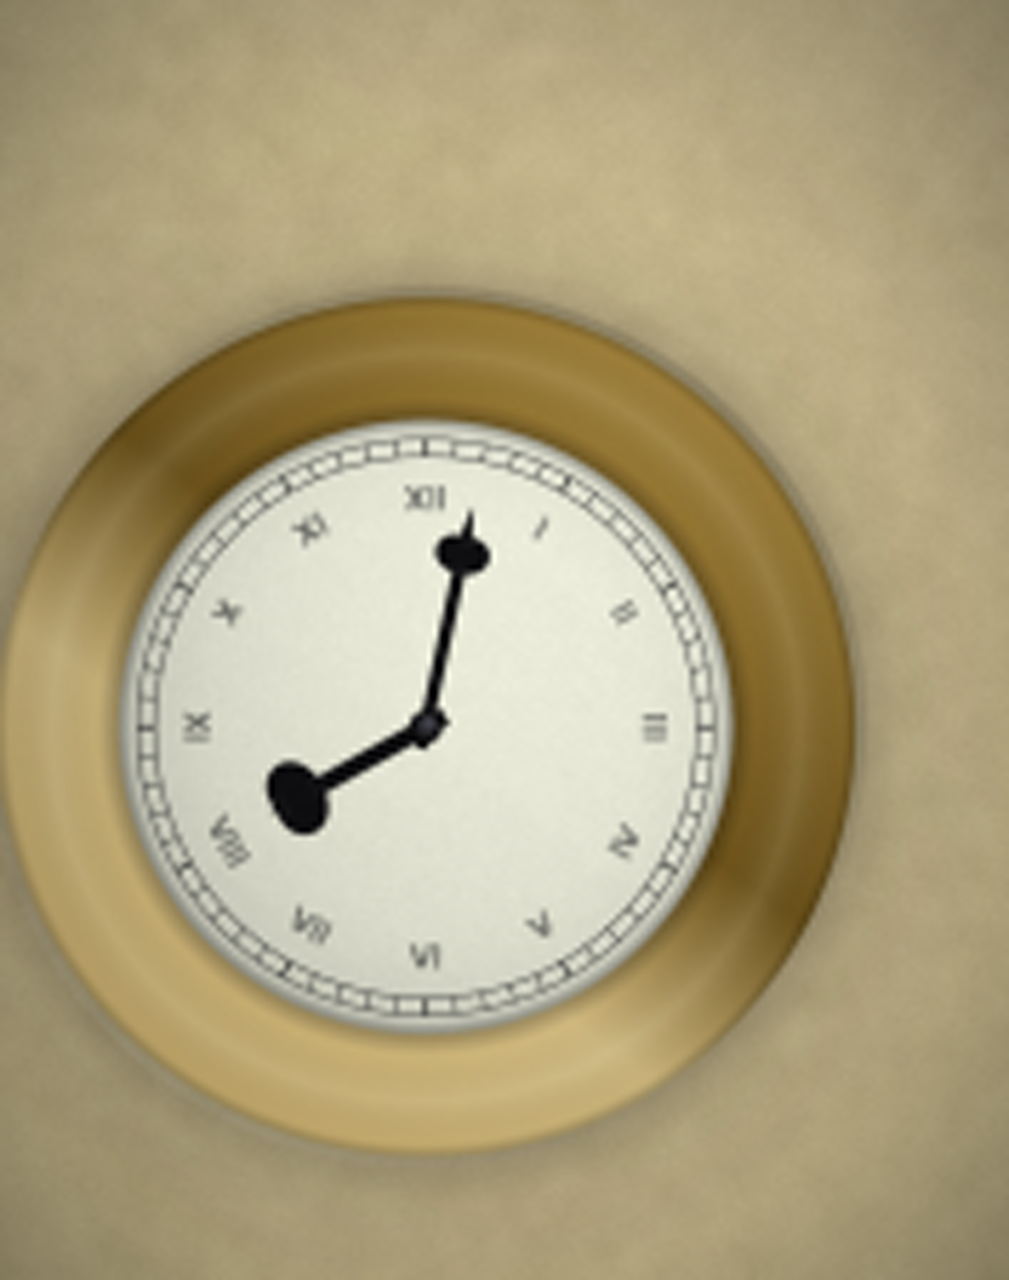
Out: **8:02**
